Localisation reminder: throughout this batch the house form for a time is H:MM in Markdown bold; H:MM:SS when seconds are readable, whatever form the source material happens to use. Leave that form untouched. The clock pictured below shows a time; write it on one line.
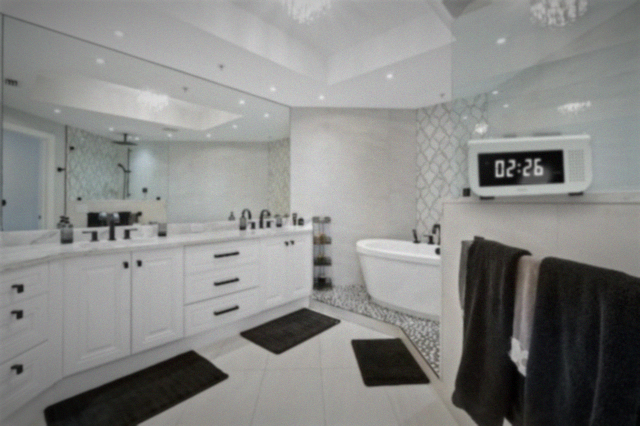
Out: **2:26**
